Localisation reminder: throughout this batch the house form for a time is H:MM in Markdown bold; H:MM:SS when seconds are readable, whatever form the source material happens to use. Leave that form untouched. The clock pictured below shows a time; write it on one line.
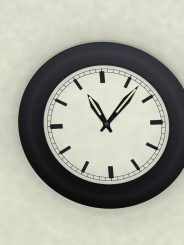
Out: **11:07**
